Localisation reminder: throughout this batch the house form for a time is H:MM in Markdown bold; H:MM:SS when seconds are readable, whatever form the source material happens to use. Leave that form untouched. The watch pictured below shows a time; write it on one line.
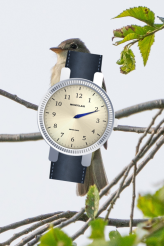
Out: **2:11**
